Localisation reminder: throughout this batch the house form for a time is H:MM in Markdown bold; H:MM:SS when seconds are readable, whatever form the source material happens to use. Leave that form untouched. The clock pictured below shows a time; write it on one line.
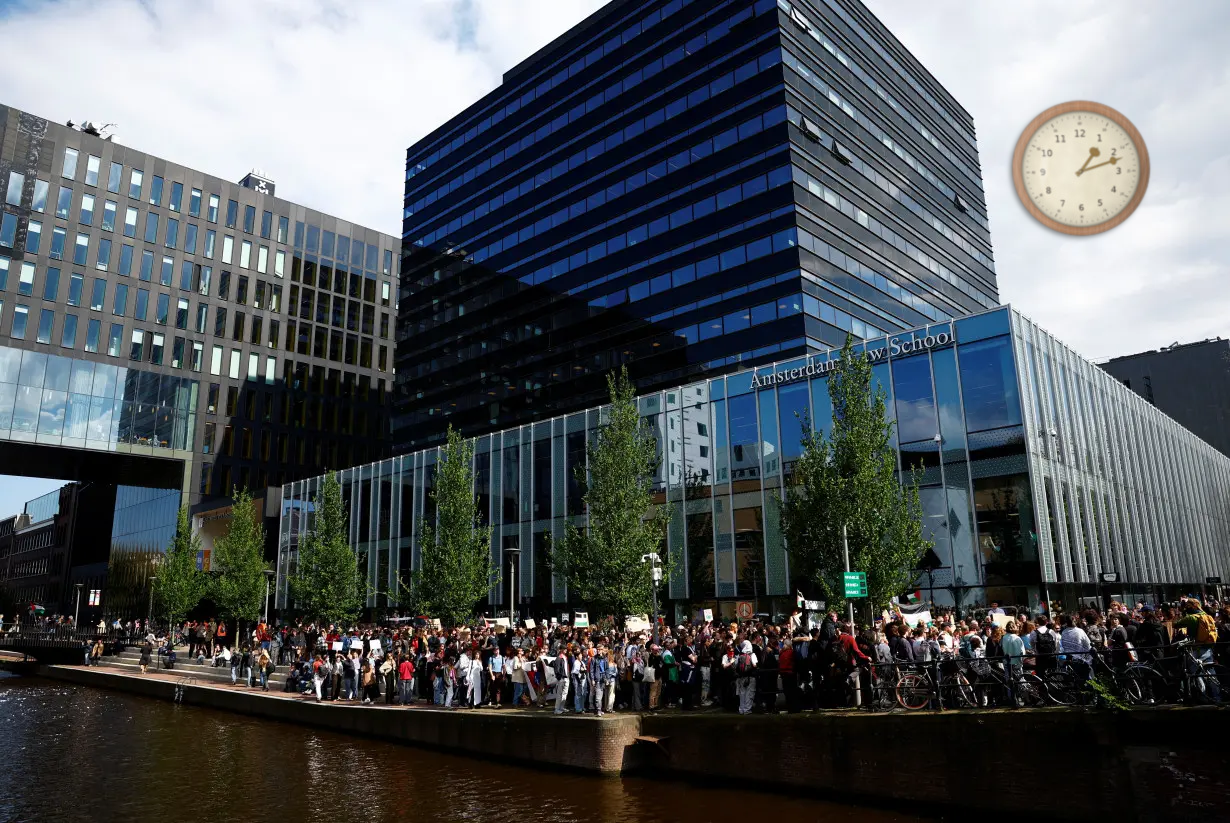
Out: **1:12**
